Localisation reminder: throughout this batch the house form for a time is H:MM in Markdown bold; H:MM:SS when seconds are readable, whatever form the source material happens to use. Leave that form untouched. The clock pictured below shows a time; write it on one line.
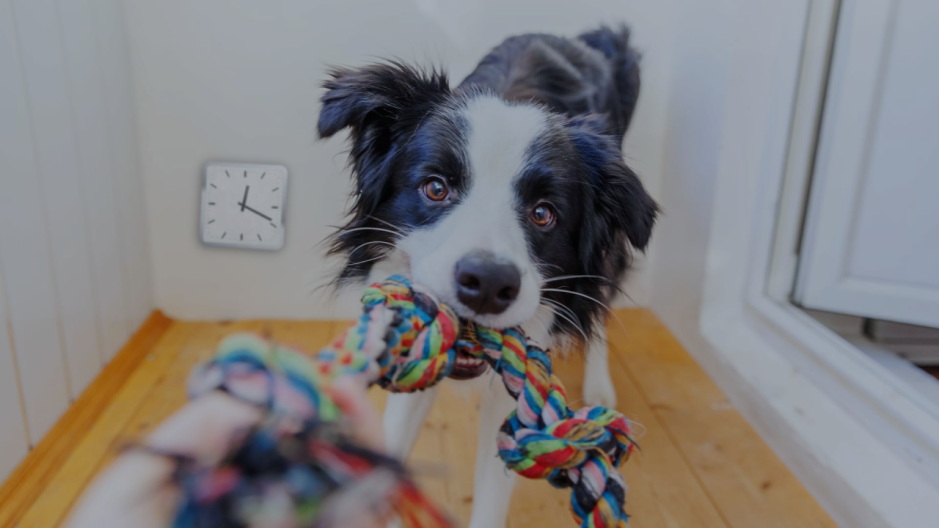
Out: **12:19**
